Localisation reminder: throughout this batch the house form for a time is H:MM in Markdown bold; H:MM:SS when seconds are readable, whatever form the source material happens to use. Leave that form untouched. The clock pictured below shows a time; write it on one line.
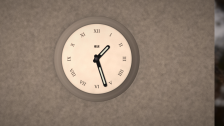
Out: **1:27**
